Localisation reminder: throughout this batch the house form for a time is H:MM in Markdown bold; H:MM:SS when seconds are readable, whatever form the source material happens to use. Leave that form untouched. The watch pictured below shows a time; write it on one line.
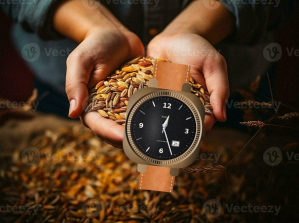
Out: **12:26**
